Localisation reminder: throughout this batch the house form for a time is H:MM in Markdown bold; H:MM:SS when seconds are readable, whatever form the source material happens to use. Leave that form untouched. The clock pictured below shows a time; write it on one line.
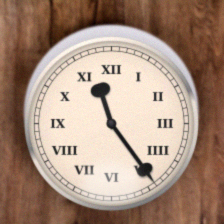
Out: **11:24**
